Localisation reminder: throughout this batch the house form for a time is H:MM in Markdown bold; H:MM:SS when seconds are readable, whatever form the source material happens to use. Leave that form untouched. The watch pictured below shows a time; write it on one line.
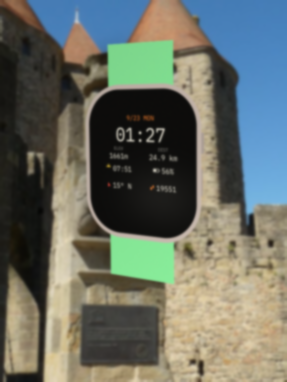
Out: **1:27**
